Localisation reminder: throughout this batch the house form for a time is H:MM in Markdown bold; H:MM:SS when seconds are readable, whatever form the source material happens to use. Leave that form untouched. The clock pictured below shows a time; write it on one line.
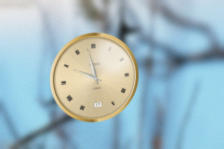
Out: **9:58**
